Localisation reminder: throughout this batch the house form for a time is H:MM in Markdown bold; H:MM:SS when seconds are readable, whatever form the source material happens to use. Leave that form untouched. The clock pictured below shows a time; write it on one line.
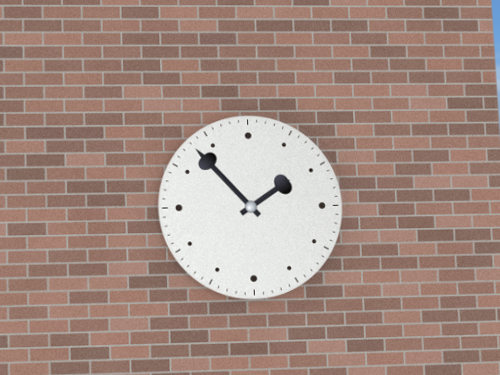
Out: **1:53**
